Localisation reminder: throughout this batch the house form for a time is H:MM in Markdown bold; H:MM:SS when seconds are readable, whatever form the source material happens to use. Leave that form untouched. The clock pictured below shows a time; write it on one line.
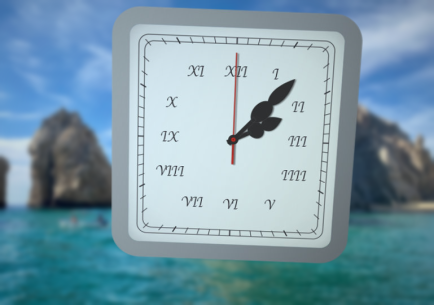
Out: **2:07:00**
